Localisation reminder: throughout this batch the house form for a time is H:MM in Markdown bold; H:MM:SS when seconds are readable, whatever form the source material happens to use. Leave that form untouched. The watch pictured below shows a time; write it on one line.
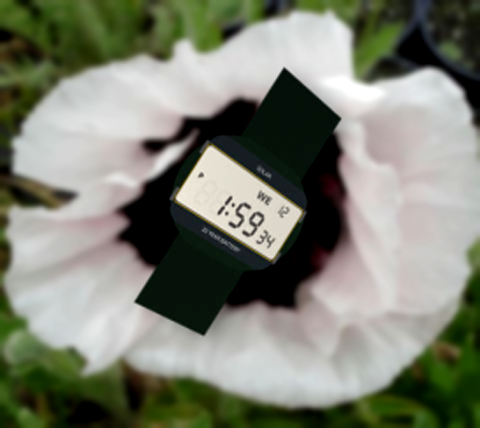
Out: **1:59:34**
